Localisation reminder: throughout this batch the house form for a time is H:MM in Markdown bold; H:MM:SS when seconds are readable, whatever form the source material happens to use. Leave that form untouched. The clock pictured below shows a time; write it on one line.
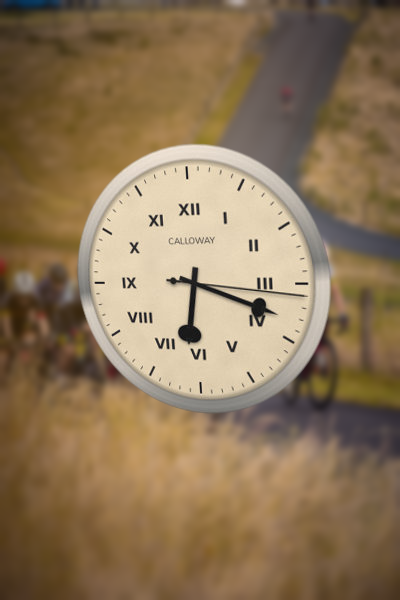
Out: **6:18:16**
